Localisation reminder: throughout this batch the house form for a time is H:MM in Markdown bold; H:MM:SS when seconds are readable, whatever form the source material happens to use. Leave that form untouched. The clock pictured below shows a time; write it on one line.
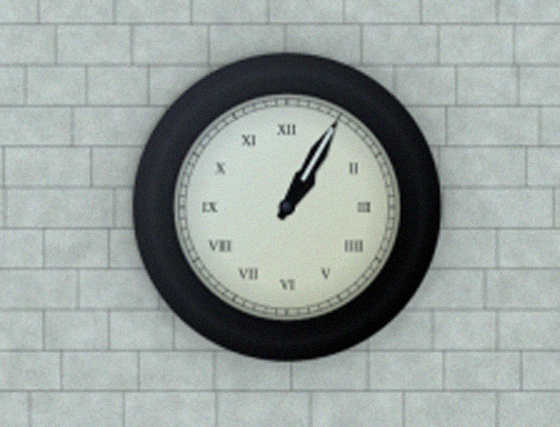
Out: **1:05**
